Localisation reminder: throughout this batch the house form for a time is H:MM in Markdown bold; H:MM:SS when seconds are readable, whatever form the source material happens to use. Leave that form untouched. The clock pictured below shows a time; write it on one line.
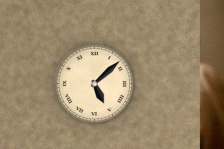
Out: **5:08**
